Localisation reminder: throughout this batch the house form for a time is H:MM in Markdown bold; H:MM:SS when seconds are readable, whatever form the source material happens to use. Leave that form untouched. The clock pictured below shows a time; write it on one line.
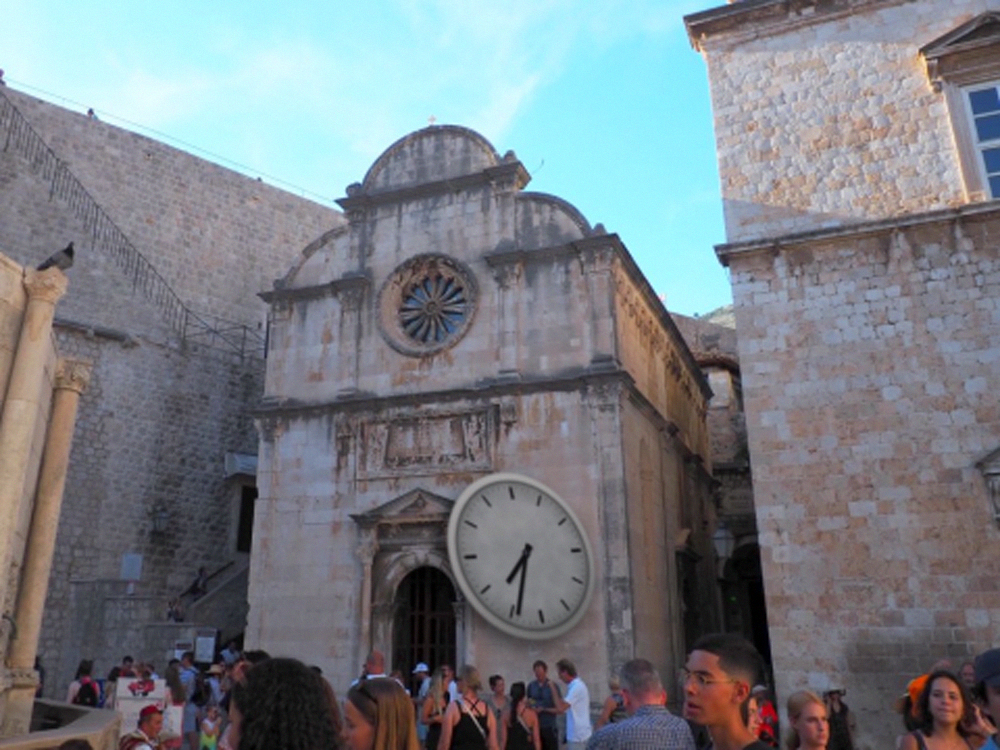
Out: **7:34**
